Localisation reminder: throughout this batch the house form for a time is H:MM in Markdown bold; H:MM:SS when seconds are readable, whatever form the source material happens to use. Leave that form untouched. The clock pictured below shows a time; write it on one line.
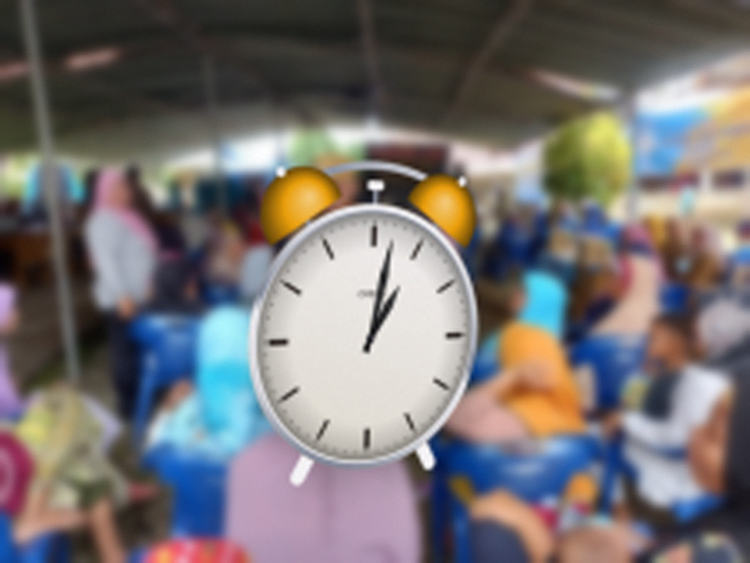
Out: **1:02**
